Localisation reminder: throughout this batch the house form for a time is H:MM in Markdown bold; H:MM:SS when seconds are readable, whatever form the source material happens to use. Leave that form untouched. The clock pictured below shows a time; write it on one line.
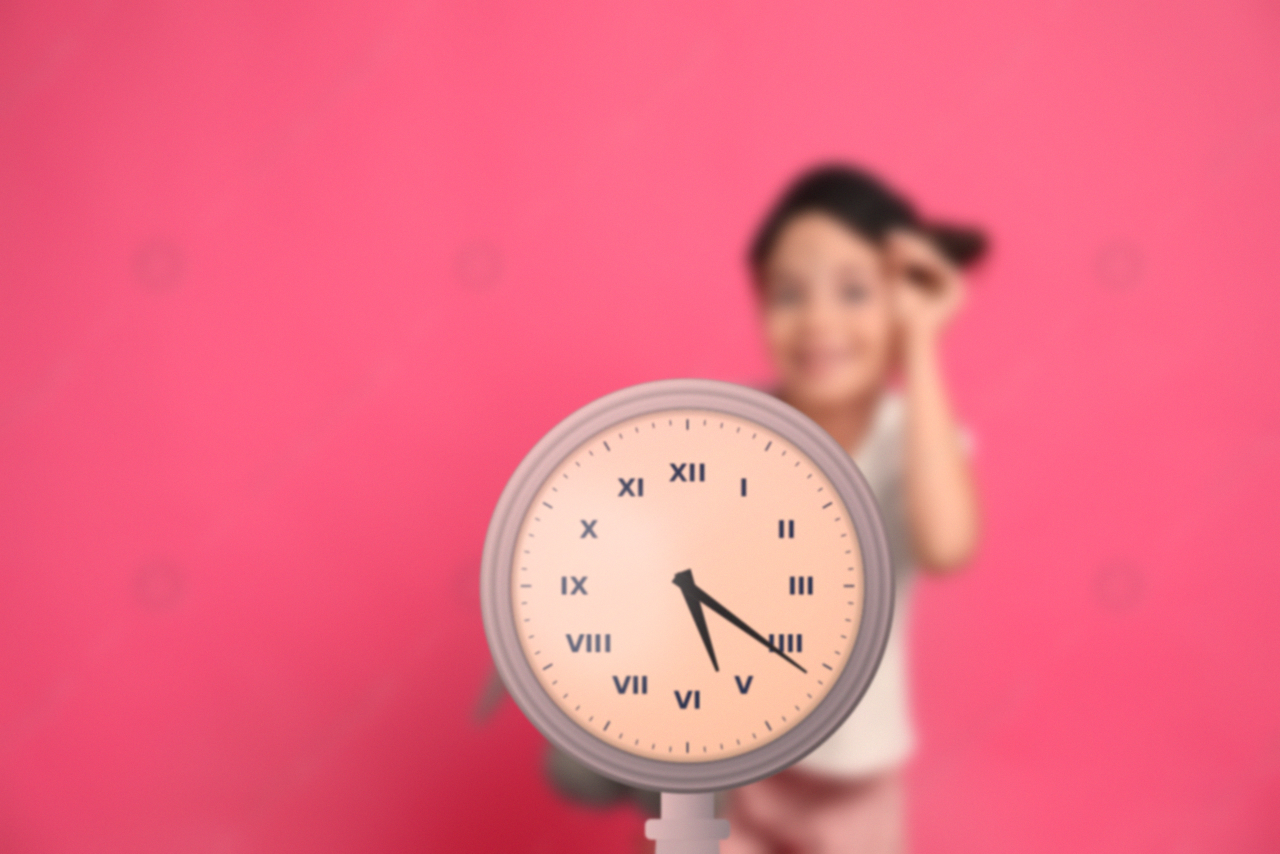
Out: **5:21**
